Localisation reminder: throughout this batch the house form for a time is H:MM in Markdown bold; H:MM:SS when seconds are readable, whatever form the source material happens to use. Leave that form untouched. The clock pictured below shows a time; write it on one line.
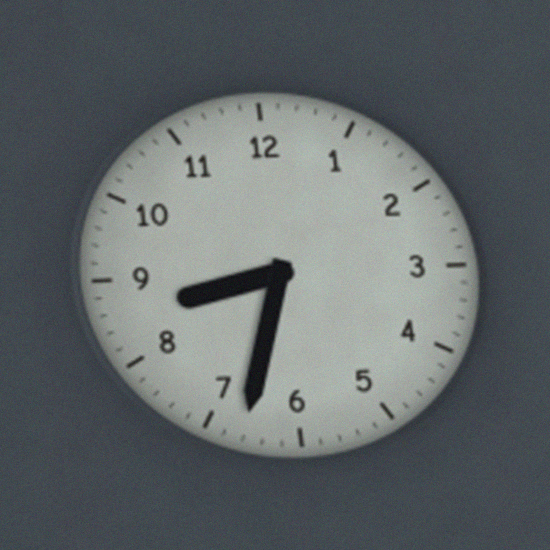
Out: **8:33**
